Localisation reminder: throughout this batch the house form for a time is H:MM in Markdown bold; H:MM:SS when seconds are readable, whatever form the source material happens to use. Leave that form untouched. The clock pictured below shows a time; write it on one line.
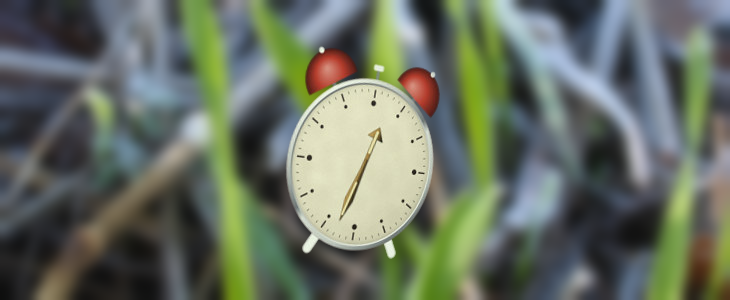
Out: **12:33**
